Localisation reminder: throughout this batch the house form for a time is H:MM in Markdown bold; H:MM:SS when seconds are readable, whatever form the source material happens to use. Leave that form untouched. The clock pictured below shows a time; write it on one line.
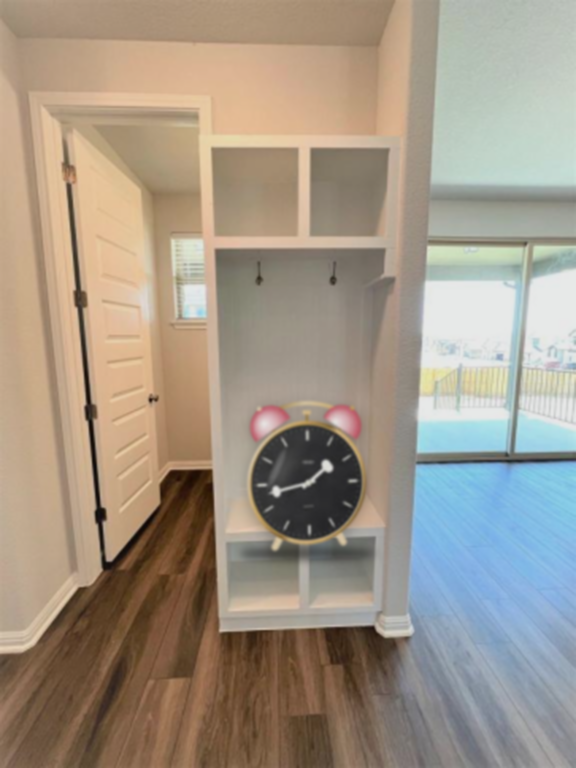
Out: **1:43**
